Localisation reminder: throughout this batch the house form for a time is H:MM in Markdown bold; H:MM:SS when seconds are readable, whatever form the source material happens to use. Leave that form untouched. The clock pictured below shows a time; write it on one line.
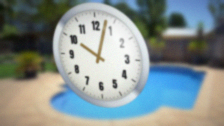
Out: **10:03**
